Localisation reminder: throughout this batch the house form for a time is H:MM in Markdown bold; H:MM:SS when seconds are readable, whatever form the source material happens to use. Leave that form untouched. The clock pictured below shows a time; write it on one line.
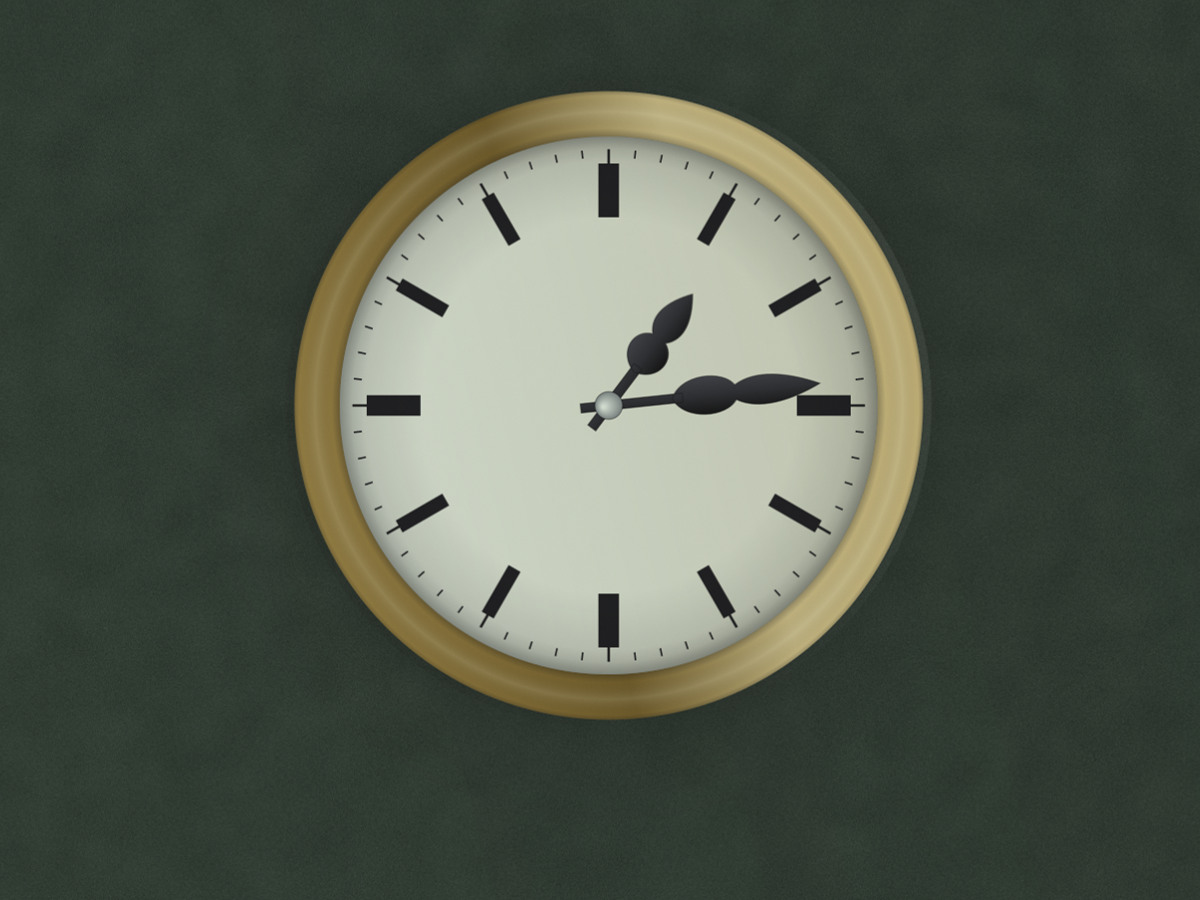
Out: **1:14**
